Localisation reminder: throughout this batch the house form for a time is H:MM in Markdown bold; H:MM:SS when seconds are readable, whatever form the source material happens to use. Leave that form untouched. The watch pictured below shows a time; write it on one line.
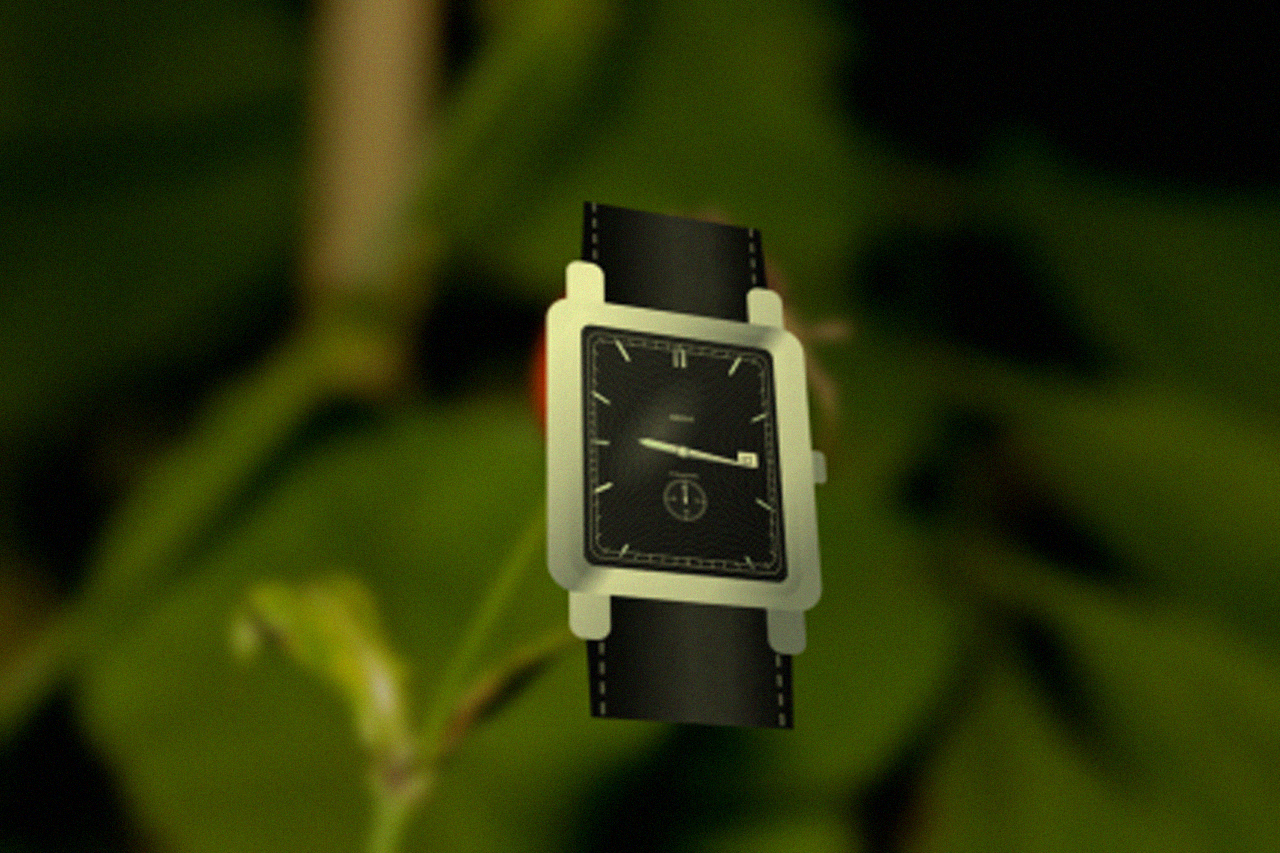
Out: **9:16**
